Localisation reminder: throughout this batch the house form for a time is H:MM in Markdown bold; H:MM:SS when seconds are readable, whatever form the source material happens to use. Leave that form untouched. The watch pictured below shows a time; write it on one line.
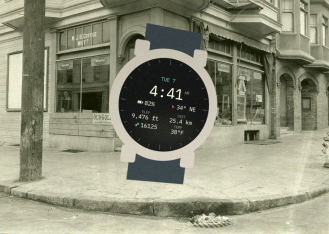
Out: **4:41**
